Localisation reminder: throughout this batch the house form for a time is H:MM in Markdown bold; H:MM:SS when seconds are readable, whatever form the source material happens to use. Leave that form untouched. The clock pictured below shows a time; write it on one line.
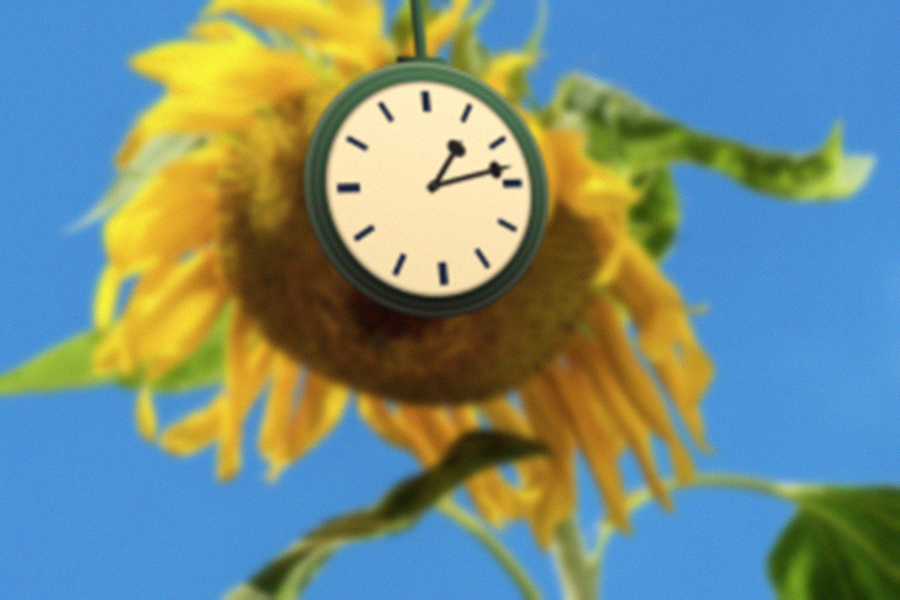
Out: **1:13**
